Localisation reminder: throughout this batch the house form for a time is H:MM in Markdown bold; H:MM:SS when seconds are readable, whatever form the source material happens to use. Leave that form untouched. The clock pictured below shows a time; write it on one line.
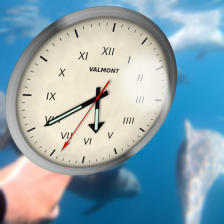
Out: **5:39:34**
